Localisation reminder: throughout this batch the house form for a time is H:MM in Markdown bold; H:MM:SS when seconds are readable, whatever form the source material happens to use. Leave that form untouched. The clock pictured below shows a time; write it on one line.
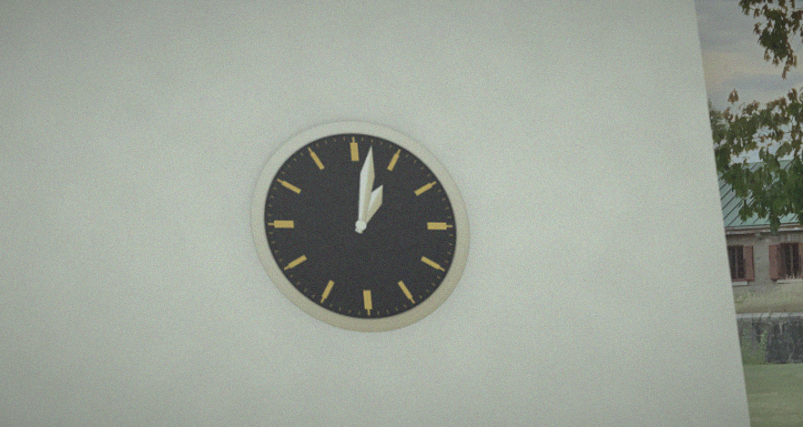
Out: **1:02**
